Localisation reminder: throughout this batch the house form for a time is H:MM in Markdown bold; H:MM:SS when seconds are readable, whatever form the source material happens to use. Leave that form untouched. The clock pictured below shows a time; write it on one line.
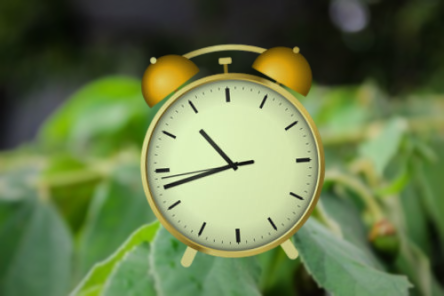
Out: **10:42:44**
